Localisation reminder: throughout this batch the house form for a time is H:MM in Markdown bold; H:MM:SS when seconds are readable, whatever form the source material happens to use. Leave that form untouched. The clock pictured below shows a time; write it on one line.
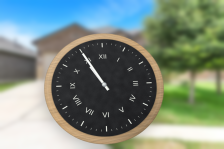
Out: **10:55**
